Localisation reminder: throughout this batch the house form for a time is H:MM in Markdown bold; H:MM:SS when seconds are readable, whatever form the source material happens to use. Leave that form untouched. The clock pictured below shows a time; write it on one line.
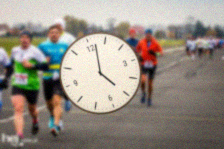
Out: **5:02**
